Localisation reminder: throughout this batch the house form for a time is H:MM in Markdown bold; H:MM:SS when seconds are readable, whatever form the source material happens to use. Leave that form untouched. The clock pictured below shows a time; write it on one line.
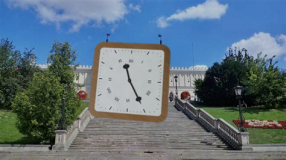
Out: **11:25**
